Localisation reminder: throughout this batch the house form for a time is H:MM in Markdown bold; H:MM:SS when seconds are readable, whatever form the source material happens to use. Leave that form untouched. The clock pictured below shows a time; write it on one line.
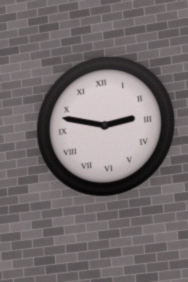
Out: **2:48**
